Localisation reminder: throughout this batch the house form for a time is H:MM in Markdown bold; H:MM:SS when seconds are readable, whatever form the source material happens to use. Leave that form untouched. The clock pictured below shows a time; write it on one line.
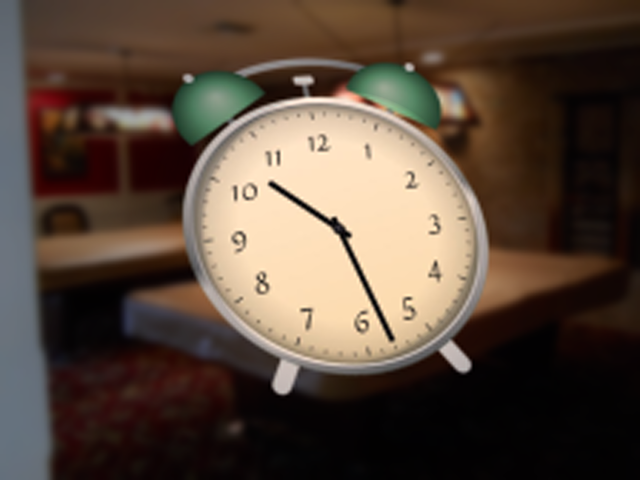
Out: **10:28**
